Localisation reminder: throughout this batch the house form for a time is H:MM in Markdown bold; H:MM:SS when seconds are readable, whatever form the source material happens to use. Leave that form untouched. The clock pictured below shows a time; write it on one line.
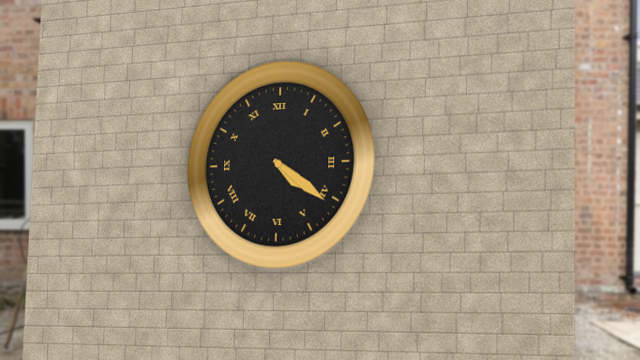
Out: **4:21**
